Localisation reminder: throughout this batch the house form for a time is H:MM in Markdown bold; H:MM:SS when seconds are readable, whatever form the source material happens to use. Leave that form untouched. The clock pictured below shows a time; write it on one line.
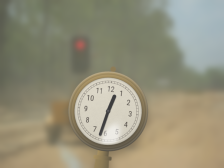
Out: **12:32**
